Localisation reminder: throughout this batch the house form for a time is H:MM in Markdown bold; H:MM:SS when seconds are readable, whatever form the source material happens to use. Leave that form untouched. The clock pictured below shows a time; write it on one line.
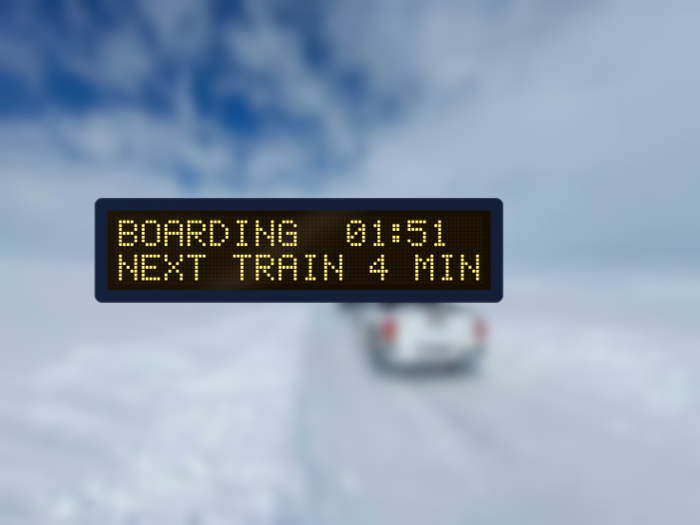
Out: **1:51**
